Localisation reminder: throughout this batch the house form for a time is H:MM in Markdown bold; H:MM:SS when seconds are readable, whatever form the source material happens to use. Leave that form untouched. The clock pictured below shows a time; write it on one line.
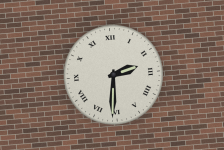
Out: **2:31**
